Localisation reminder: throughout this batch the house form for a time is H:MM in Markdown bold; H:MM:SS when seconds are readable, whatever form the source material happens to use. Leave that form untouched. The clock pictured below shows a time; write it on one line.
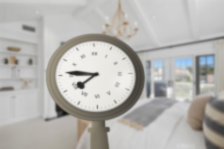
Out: **7:46**
